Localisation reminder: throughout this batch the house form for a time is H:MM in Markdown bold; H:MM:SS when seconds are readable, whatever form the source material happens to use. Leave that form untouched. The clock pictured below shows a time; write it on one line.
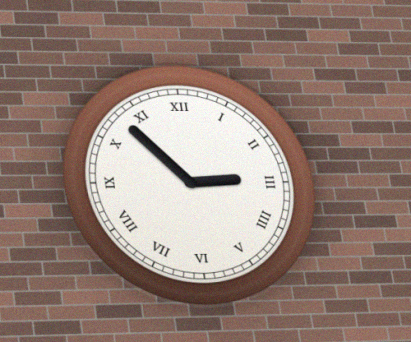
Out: **2:53**
